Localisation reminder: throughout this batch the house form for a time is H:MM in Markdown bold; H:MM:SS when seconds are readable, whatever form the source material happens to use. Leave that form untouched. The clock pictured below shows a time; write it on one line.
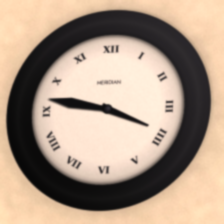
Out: **3:47**
